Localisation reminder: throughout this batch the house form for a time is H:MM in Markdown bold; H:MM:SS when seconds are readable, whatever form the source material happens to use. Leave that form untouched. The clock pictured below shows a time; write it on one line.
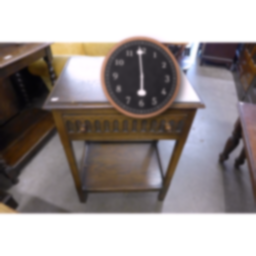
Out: **5:59**
